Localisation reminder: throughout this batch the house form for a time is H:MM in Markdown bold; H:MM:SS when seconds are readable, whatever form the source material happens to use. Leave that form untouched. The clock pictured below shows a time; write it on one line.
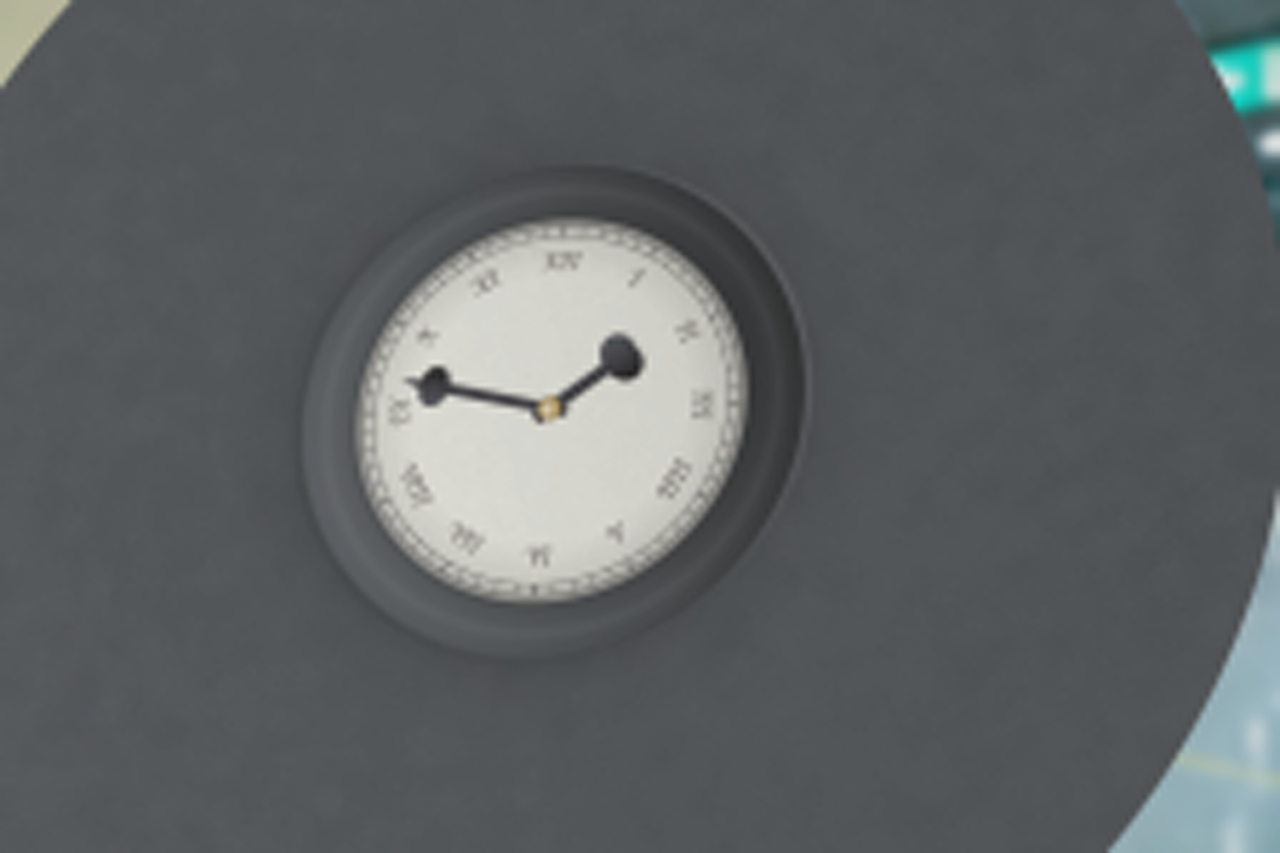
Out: **1:47**
